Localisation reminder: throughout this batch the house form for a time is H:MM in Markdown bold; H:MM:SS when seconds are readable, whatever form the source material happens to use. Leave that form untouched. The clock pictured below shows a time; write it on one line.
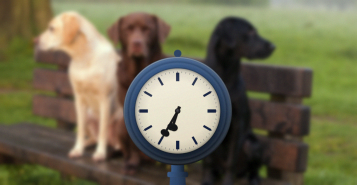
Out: **6:35**
